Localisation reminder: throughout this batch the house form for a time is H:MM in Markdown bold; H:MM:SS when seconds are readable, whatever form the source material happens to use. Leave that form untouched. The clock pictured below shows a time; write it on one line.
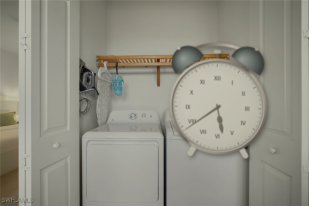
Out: **5:39**
